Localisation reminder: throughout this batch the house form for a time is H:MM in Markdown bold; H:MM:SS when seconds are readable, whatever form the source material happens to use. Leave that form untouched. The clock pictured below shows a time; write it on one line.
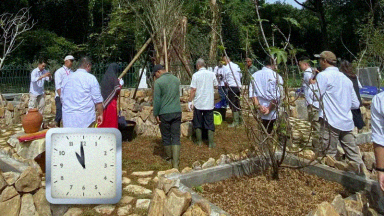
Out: **10:59**
